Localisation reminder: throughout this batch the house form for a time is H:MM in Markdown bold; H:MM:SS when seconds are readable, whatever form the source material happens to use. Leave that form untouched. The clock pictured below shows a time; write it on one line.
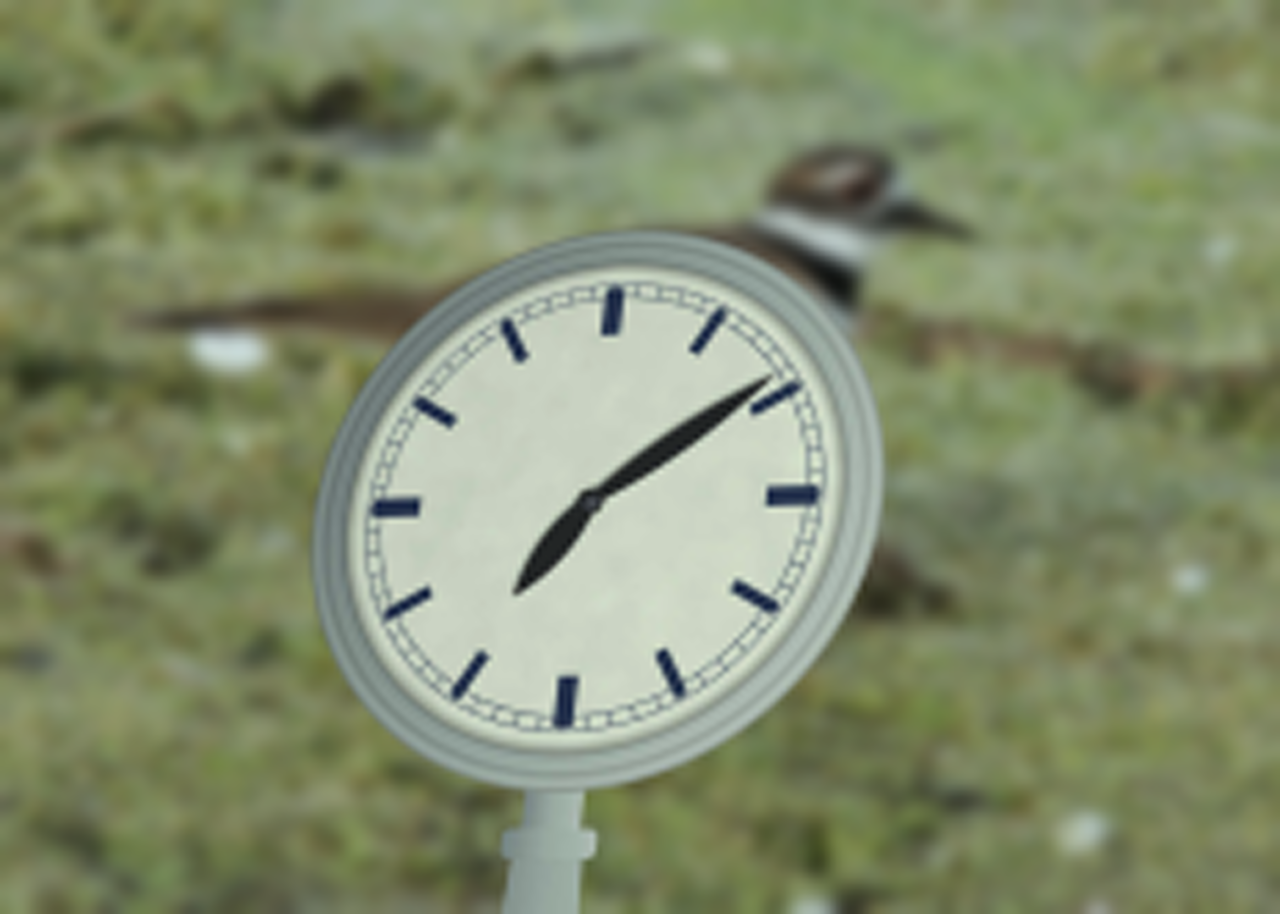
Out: **7:09**
